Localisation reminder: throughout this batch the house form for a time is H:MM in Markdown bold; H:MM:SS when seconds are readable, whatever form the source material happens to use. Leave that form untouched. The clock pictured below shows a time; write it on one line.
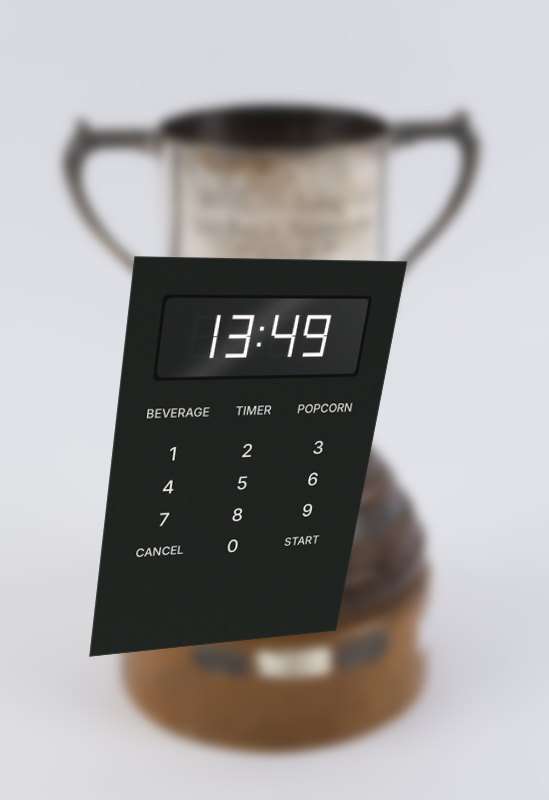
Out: **13:49**
